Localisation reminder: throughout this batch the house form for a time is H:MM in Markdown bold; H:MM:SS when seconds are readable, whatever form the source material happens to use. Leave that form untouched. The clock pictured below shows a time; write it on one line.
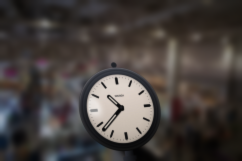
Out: **10:38**
